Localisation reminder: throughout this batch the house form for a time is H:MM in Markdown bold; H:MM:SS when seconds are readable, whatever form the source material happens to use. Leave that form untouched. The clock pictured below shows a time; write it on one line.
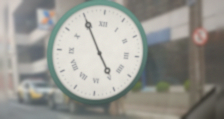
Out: **4:55**
